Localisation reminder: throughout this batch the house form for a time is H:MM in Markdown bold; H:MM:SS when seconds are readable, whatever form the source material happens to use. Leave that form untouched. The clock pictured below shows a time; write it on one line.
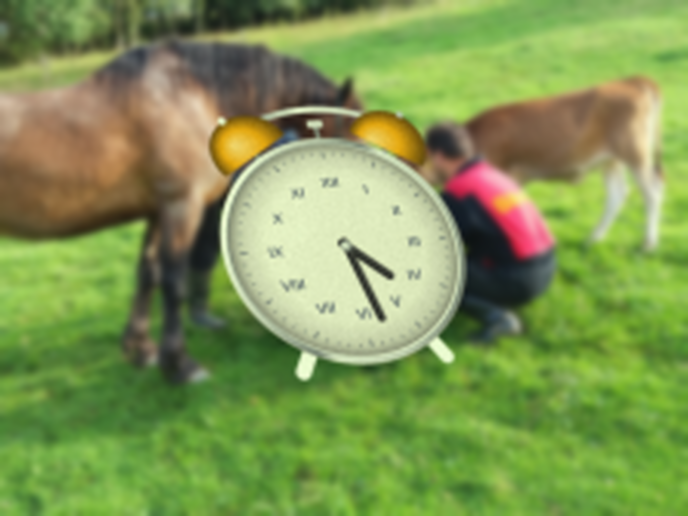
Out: **4:28**
